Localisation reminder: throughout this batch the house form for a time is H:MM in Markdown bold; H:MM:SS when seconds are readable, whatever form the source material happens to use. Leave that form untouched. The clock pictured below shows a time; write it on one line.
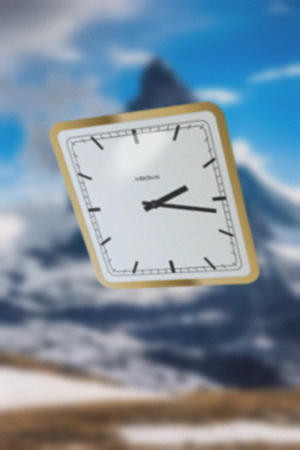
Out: **2:17**
